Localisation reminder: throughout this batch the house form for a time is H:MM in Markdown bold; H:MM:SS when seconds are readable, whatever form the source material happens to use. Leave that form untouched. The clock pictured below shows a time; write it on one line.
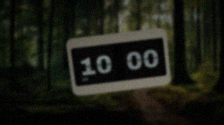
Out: **10:00**
